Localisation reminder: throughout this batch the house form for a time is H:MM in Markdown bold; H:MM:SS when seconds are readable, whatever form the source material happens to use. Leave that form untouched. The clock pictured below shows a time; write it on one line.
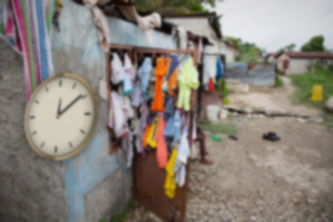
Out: **12:09**
